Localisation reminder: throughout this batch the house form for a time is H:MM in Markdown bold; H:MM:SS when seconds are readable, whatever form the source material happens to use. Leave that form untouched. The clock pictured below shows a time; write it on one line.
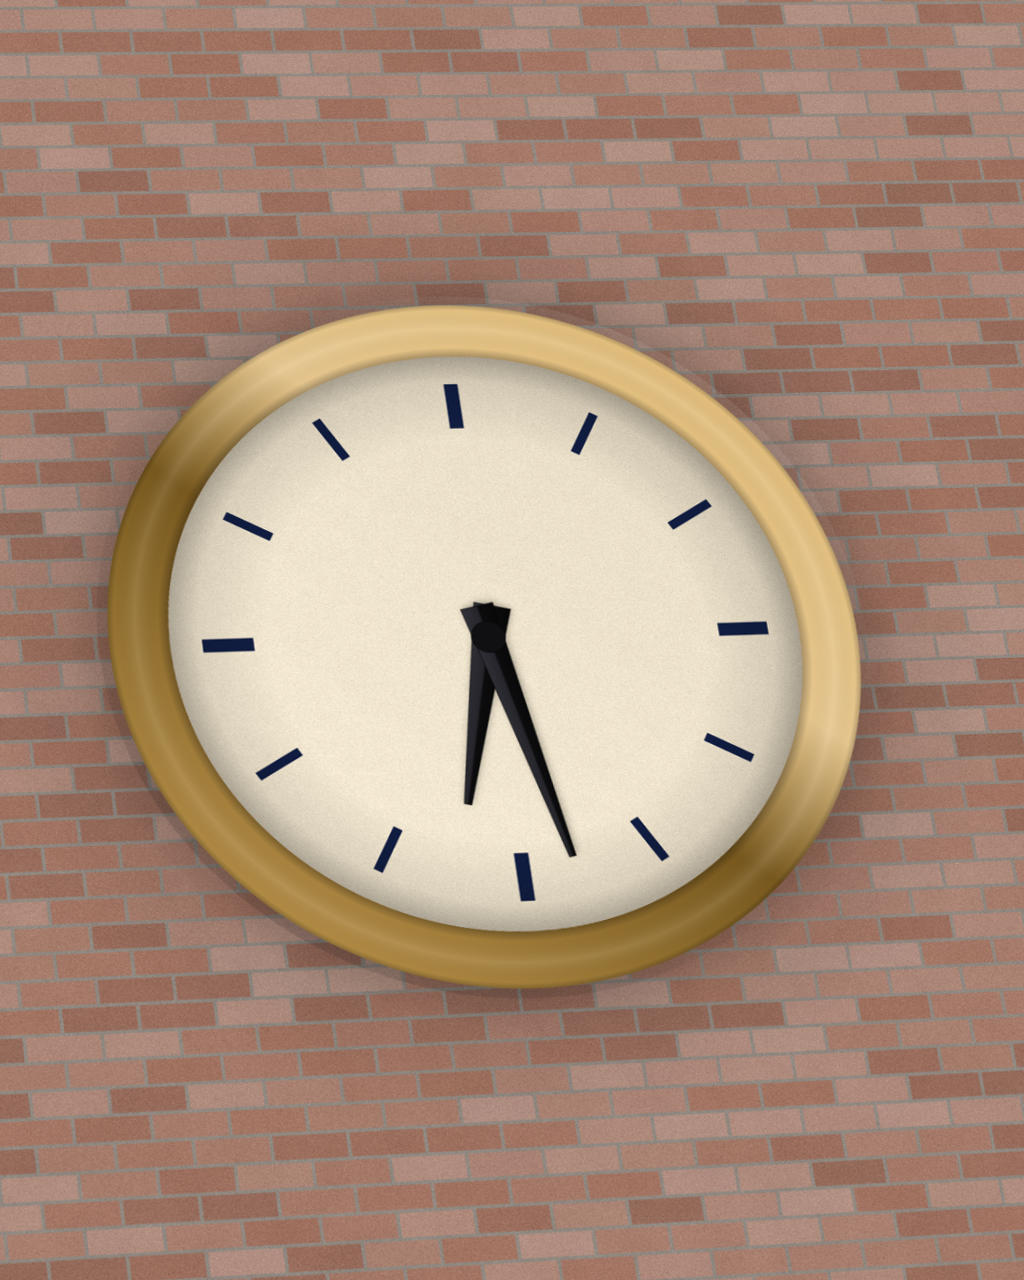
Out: **6:28**
